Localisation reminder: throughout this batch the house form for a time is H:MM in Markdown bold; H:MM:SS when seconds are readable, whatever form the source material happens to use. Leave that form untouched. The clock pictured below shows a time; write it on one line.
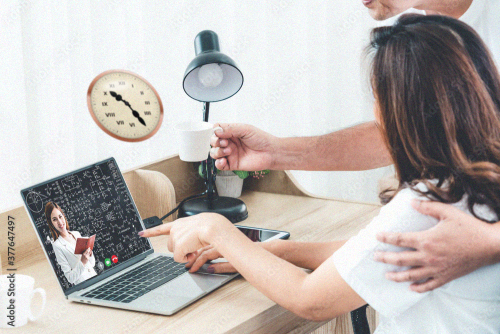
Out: **10:25**
